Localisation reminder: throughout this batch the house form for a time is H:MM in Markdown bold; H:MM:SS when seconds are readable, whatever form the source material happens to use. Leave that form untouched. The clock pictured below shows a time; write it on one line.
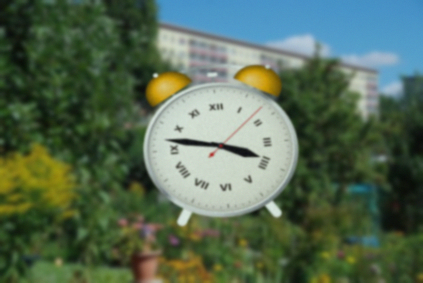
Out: **3:47:08**
